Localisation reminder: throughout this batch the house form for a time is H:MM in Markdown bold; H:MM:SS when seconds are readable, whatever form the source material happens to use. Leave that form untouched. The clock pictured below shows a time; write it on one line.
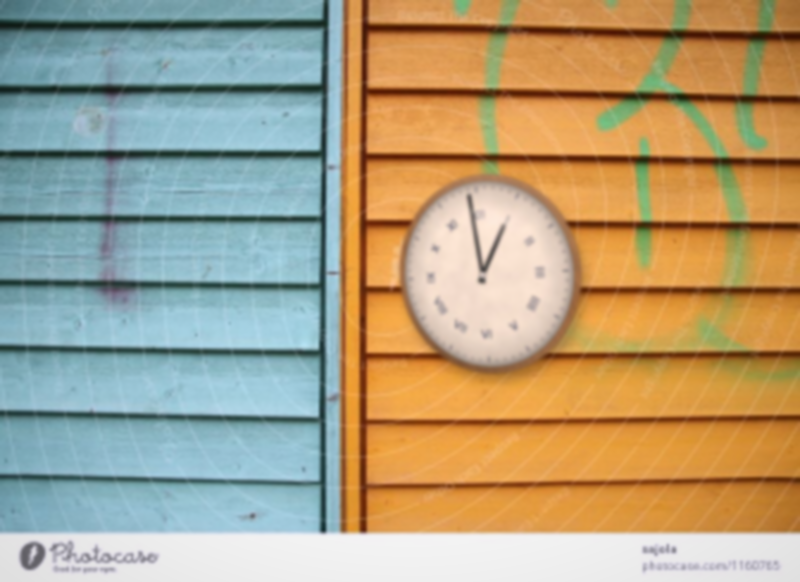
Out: **12:59**
